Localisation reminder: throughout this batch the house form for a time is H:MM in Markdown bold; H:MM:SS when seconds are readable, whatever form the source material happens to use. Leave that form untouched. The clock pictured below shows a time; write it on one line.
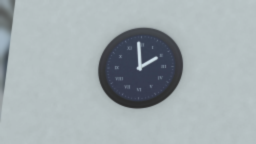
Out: **1:59**
